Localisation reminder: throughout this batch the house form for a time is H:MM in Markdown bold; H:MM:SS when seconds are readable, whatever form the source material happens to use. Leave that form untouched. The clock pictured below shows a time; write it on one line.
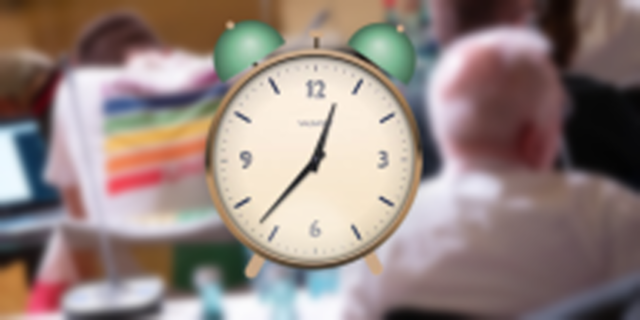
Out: **12:37**
